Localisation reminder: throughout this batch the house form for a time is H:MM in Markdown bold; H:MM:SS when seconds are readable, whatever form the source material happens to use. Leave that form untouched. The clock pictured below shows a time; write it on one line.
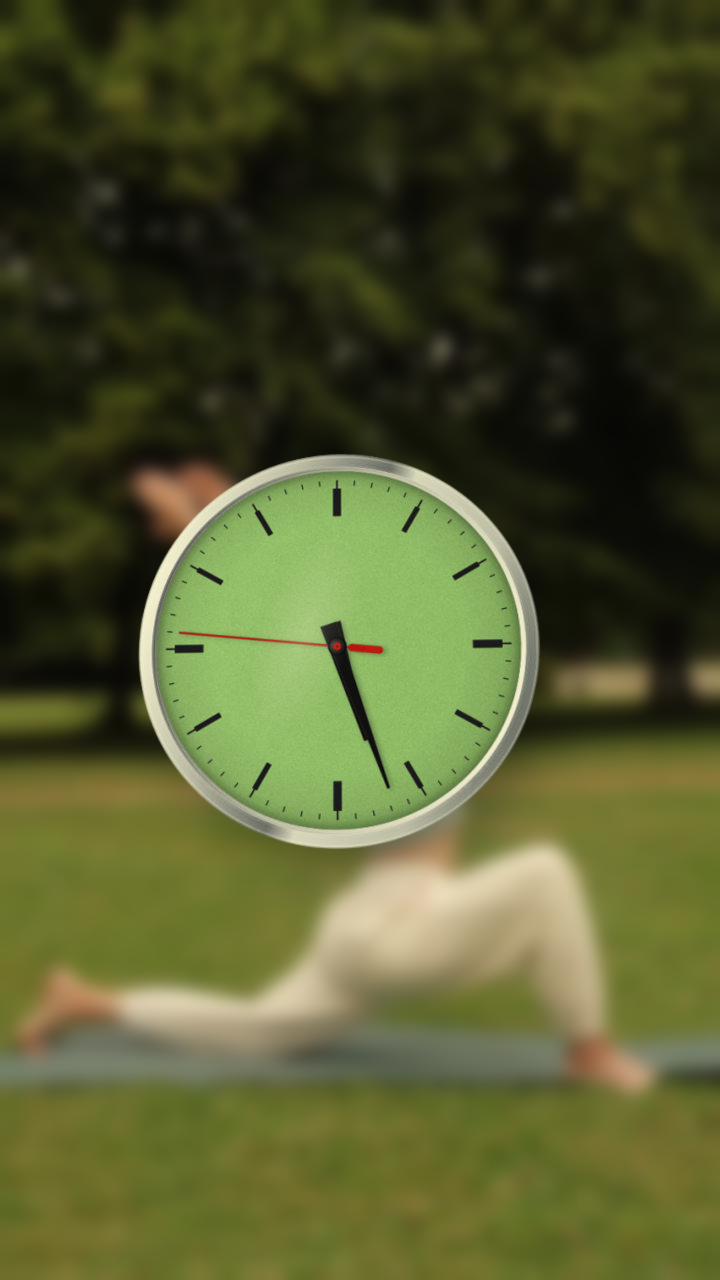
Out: **5:26:46**
